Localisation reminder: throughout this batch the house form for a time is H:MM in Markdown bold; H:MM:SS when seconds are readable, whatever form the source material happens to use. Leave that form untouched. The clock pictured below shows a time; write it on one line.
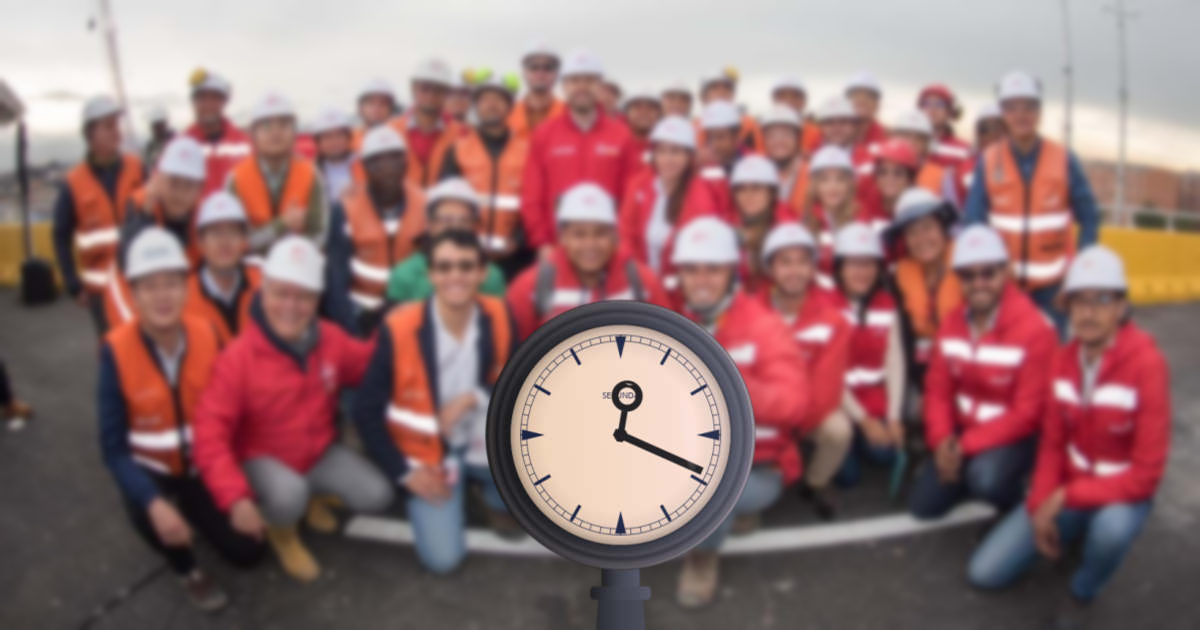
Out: **12:19**
